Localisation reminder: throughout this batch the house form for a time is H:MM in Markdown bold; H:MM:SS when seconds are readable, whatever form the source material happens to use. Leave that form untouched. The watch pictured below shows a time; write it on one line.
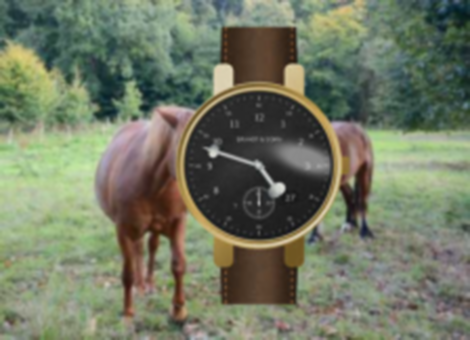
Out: **4:48**
